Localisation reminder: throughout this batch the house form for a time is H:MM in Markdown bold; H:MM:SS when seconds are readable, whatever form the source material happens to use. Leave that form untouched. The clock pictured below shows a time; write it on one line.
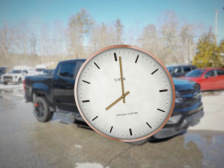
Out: **8:01**
